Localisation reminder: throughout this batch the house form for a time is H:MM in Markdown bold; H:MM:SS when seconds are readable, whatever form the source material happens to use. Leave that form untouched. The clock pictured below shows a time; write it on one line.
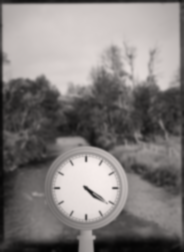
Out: **4:21**
